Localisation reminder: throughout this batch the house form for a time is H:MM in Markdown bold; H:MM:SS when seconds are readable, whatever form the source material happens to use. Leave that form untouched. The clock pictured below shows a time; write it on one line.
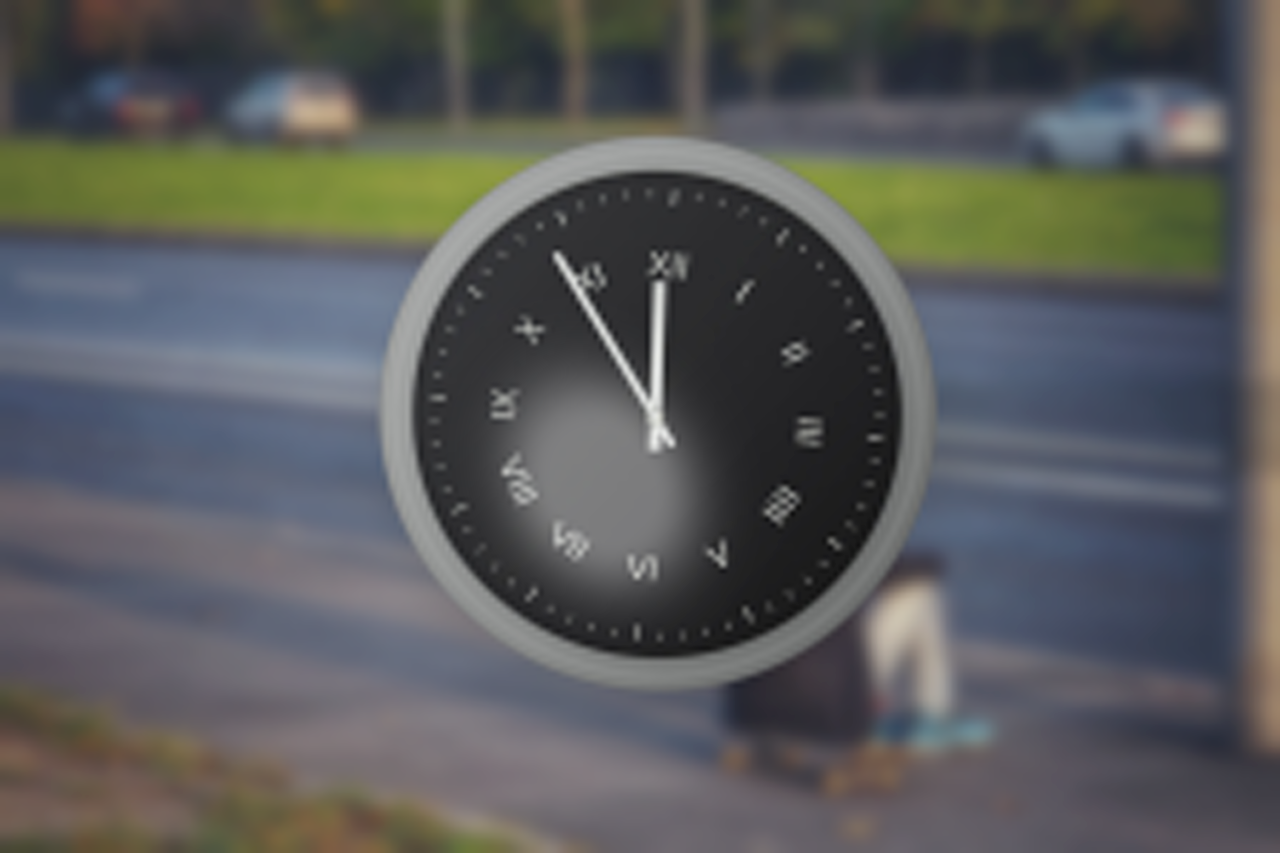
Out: **11:54**
